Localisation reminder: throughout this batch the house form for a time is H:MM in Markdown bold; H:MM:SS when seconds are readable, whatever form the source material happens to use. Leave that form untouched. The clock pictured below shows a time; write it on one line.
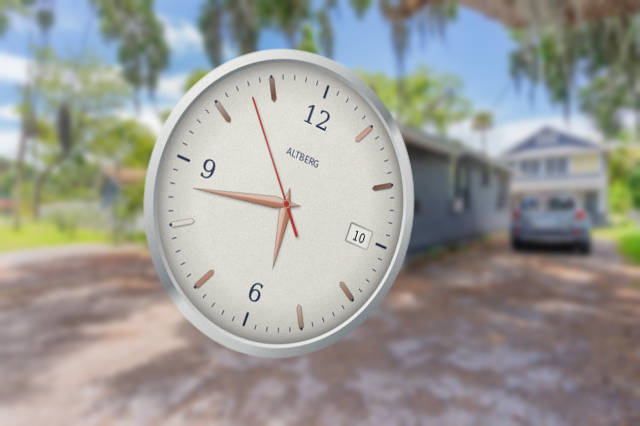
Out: **5:42:53**
